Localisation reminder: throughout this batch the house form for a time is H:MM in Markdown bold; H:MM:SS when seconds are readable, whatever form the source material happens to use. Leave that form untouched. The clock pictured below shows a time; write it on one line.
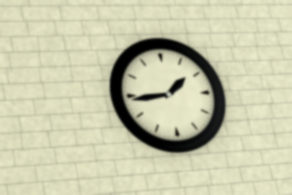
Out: **1:44**
